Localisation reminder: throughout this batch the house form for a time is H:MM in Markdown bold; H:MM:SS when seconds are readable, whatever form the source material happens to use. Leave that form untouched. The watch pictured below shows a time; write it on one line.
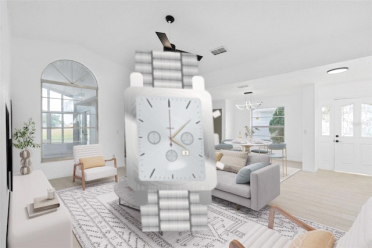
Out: **4:08**
